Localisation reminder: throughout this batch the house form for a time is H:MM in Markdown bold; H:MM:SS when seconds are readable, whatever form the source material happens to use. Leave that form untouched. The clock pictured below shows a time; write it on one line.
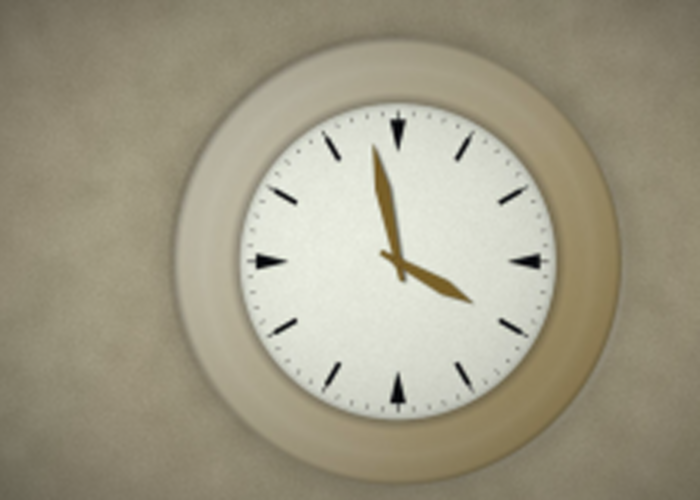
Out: **3:58**
